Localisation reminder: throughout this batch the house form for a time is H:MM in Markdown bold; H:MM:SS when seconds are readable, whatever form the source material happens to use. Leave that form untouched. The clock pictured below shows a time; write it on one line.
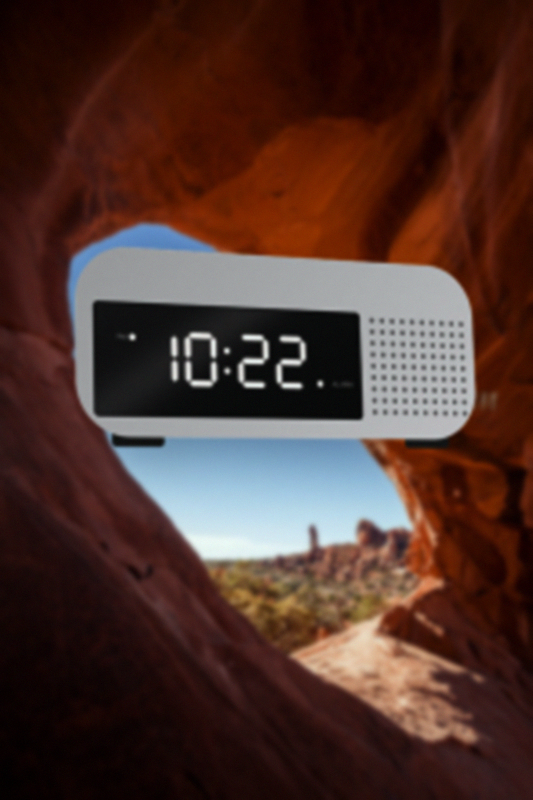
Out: **10:22**
